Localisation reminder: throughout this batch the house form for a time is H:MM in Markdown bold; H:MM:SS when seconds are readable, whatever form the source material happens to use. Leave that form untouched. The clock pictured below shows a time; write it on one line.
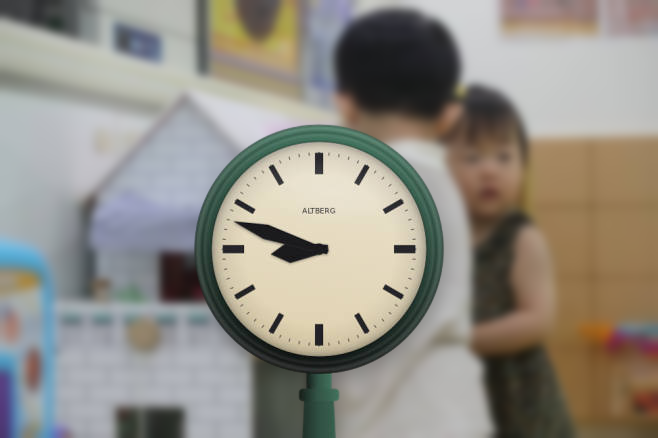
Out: **8:48**
